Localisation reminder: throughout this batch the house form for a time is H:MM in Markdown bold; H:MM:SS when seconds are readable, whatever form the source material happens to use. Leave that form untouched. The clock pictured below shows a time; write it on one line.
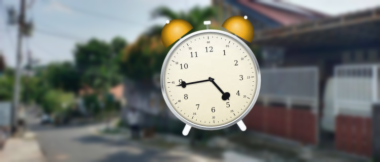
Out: **4:44**
